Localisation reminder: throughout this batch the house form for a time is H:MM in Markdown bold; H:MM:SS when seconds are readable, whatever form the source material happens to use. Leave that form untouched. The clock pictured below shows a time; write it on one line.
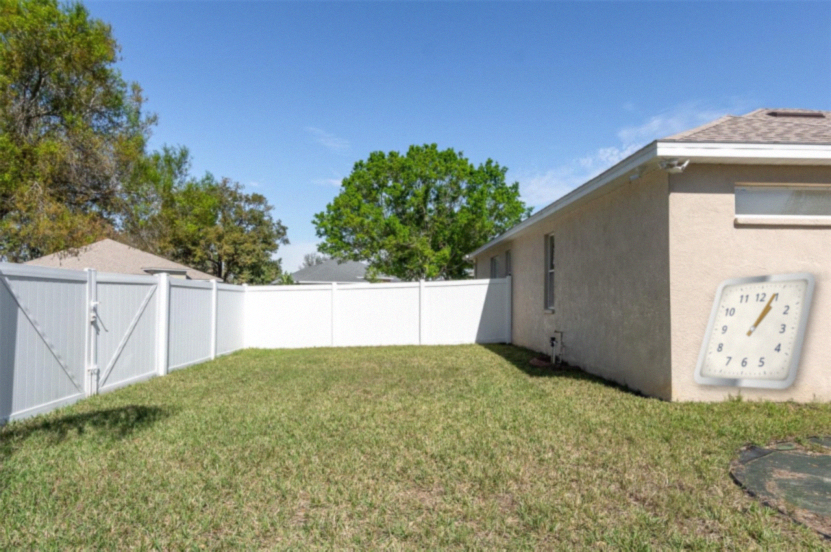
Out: **1:04**
